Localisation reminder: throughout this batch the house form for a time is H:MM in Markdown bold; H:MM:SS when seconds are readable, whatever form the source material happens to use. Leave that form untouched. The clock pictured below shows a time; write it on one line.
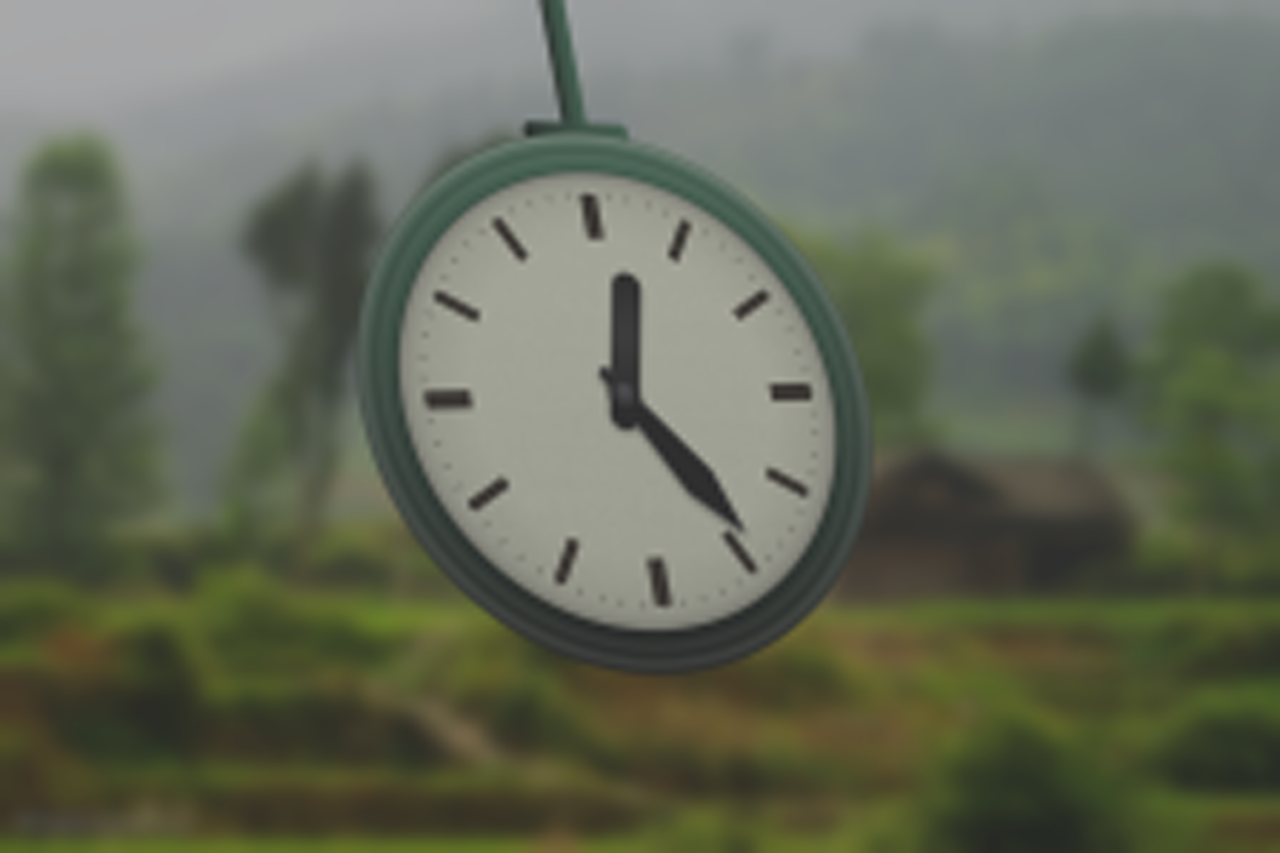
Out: **12:24**
